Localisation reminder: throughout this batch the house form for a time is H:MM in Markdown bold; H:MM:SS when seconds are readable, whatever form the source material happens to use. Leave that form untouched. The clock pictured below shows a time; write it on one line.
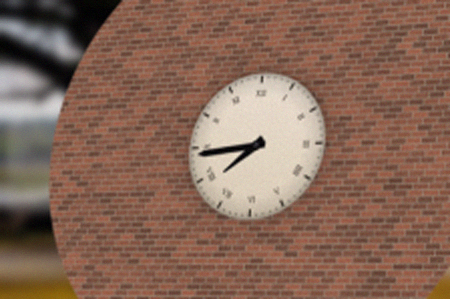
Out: **7:44**
